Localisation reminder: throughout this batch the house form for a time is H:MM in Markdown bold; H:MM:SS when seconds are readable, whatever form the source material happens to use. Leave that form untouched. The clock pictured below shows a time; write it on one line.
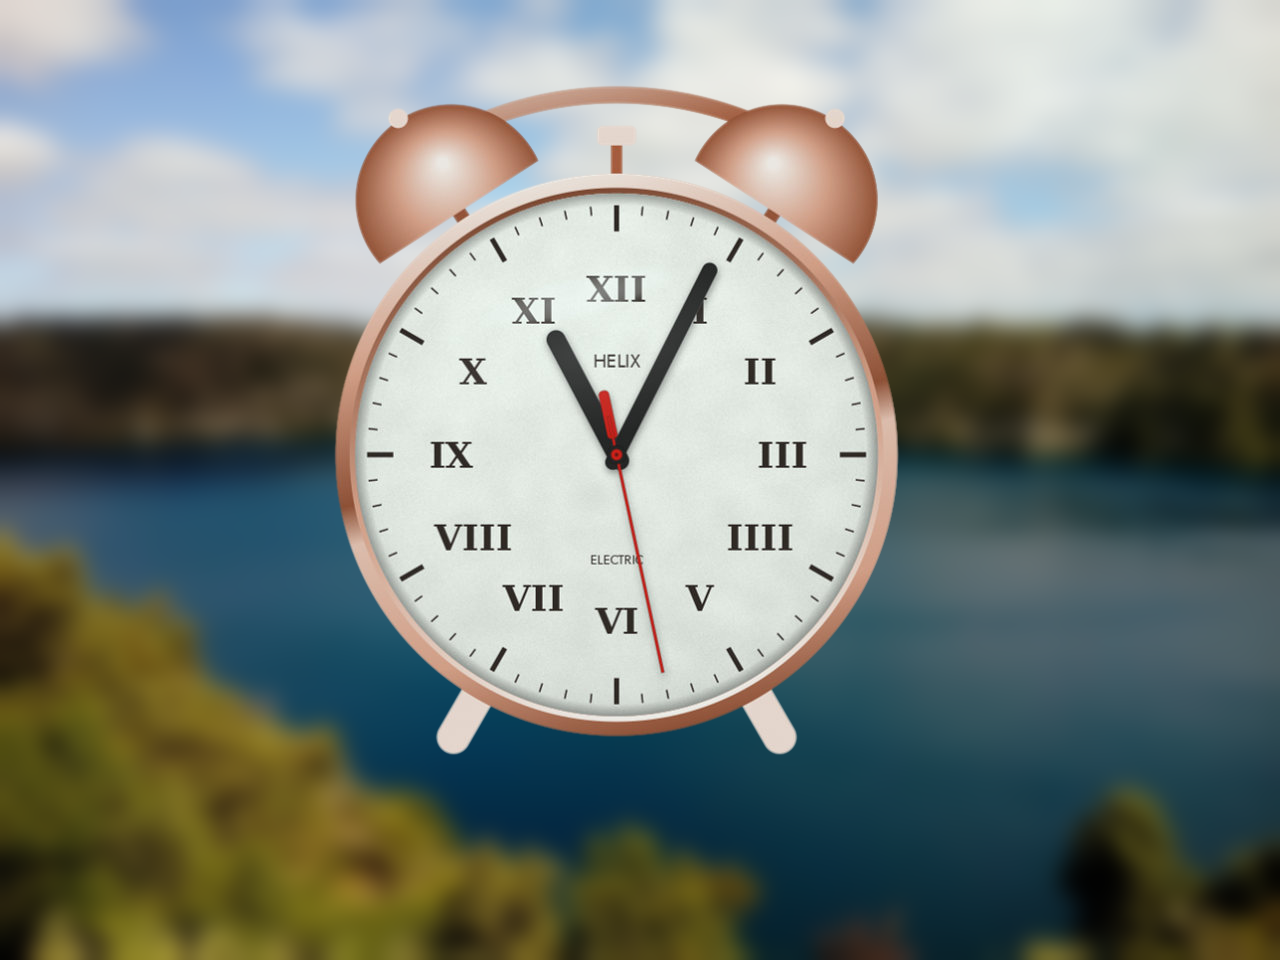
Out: **11:04:28**
